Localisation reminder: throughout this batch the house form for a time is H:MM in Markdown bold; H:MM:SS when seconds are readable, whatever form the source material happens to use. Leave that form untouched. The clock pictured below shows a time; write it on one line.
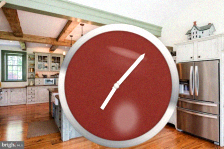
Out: **7:07**
